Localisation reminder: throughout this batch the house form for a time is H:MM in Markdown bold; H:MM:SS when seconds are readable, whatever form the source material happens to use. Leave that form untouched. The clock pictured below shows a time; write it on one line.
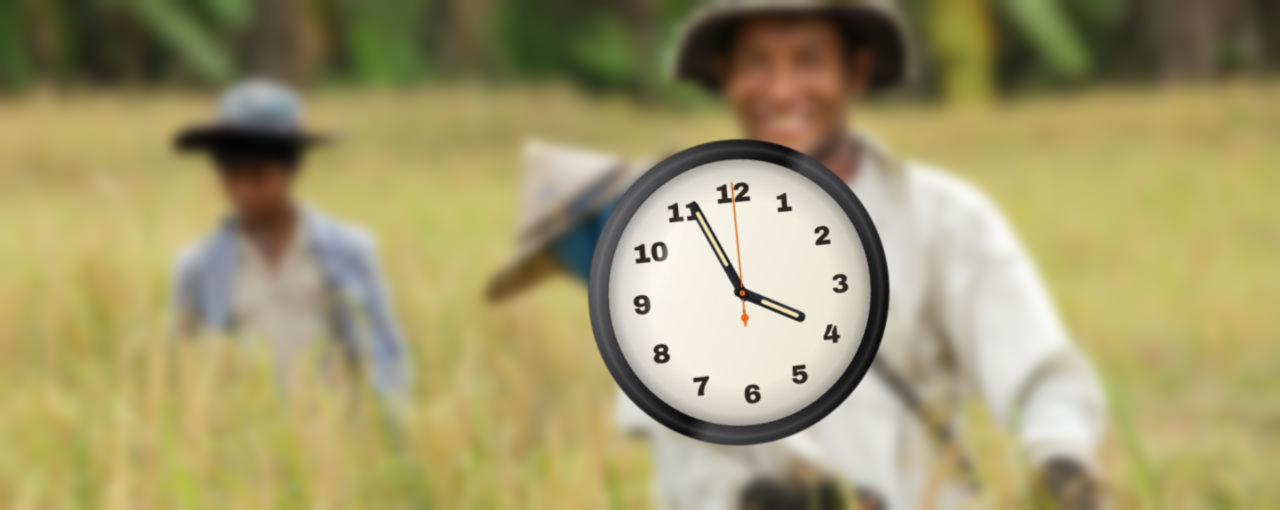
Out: **3:56:00**
